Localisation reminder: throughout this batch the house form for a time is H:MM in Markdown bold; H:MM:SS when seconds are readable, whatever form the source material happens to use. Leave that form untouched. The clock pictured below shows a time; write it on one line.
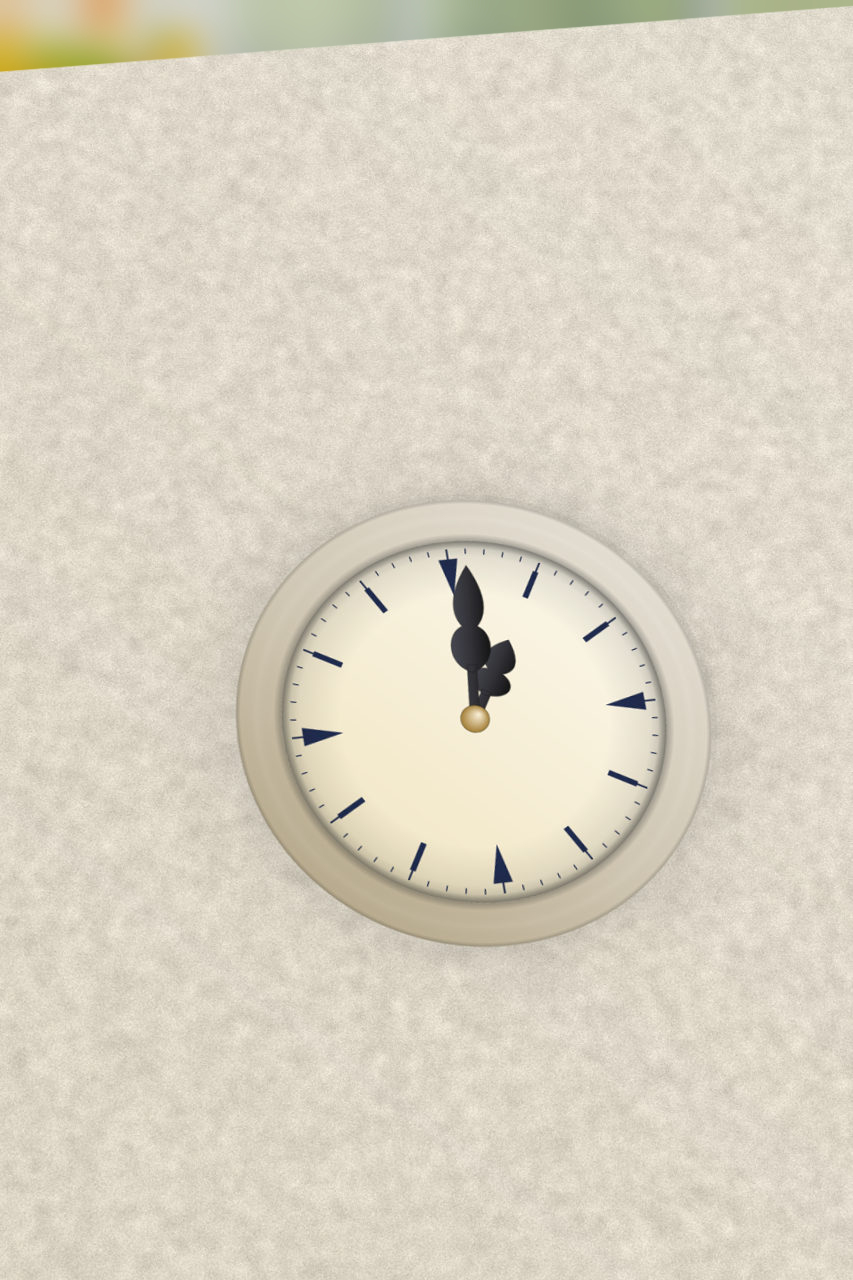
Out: **1:01**
